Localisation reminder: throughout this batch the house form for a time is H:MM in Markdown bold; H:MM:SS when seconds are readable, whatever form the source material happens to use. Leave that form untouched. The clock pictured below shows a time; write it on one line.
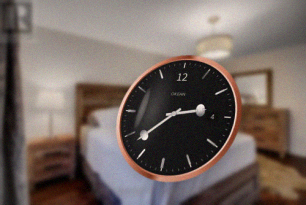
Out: **2:38**
